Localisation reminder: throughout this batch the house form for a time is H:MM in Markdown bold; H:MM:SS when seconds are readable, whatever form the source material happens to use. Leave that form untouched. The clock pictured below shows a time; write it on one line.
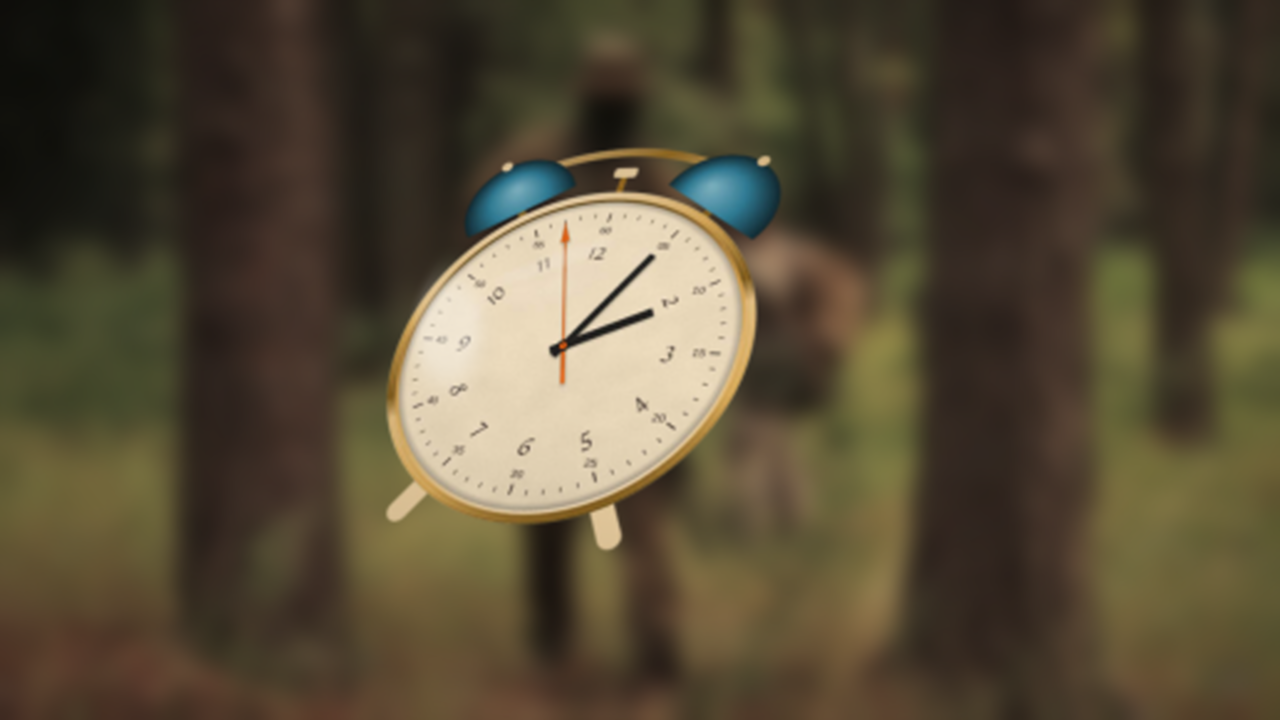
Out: **2:04:57**
